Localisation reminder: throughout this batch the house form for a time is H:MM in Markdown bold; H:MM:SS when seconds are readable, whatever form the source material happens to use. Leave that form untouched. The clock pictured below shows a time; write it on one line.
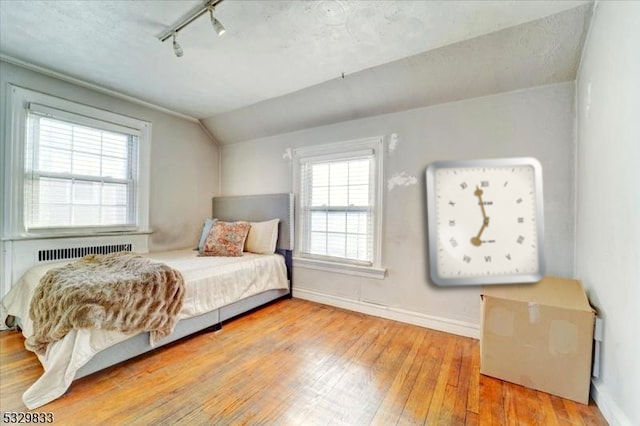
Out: **6:58**
